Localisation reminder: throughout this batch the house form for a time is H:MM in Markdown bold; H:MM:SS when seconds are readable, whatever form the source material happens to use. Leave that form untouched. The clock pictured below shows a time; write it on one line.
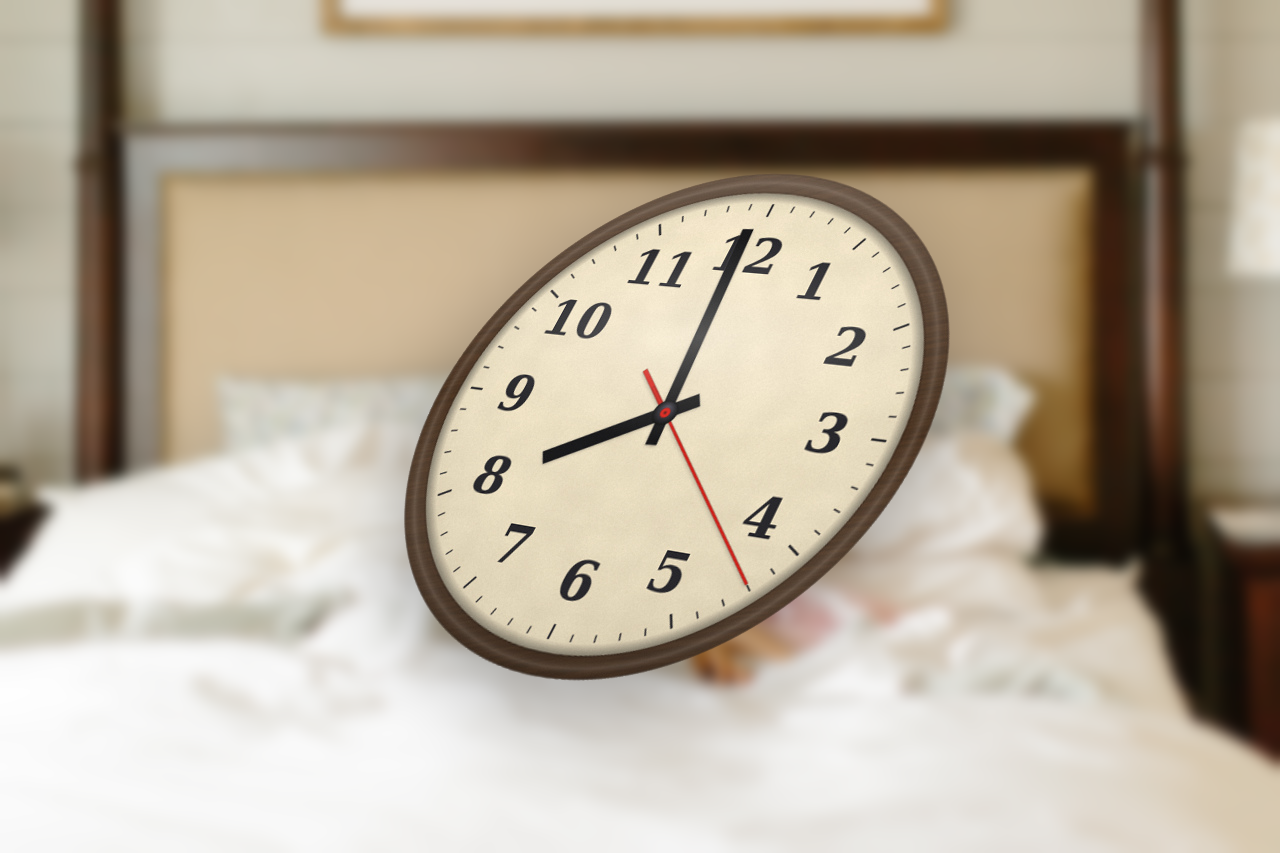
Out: **7:59:22**
